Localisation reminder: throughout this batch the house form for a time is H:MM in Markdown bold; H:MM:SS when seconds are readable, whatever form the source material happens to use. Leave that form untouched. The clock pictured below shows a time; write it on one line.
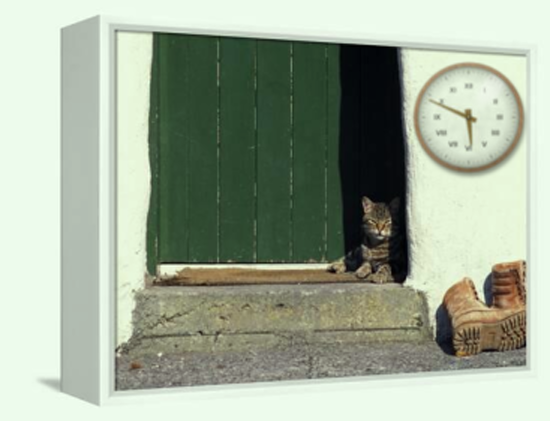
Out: **5:49**
